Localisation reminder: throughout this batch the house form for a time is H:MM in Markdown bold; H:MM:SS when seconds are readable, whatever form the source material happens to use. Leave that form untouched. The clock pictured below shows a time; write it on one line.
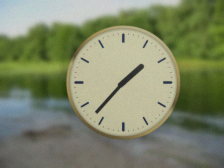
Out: **1:37**
